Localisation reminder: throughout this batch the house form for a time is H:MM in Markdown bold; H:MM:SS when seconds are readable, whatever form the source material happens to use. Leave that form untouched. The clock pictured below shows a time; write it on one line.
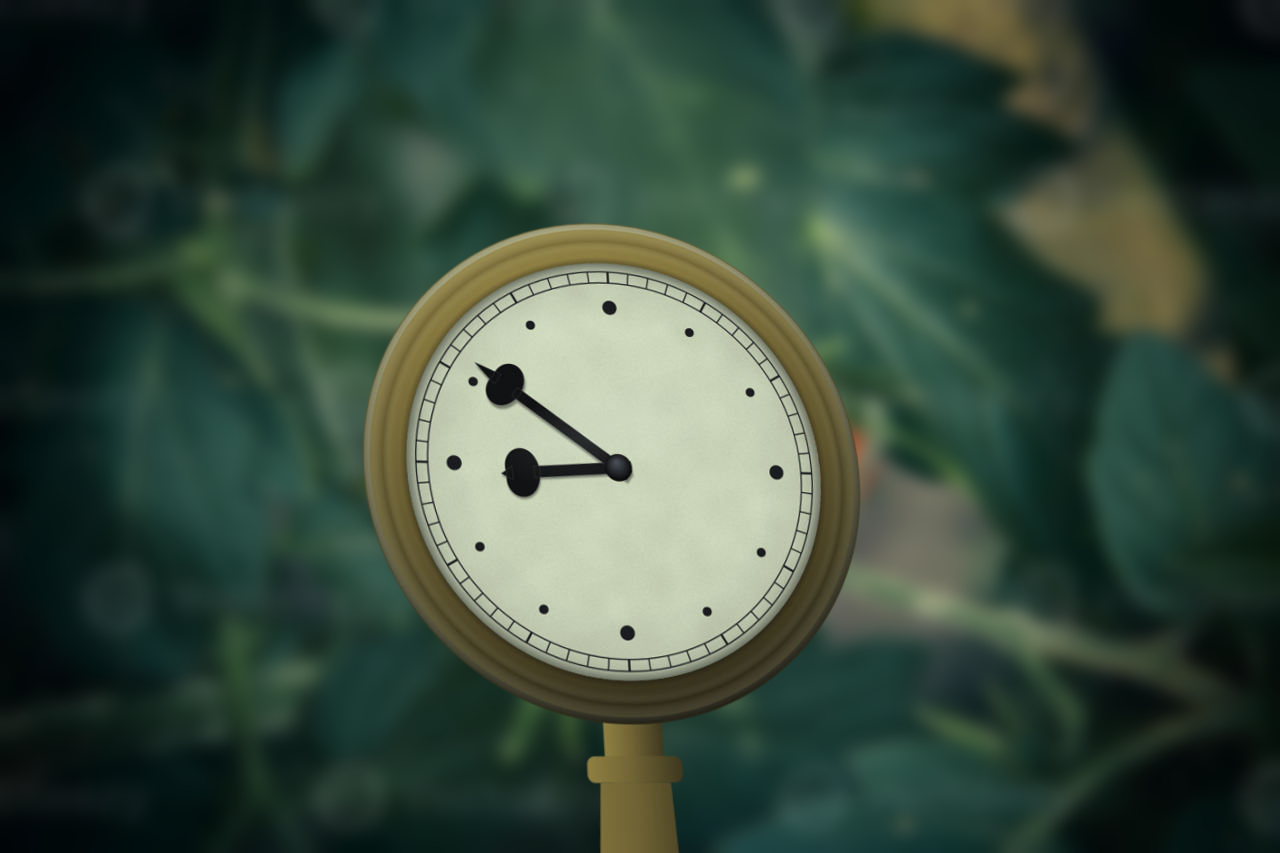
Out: **8:51**
